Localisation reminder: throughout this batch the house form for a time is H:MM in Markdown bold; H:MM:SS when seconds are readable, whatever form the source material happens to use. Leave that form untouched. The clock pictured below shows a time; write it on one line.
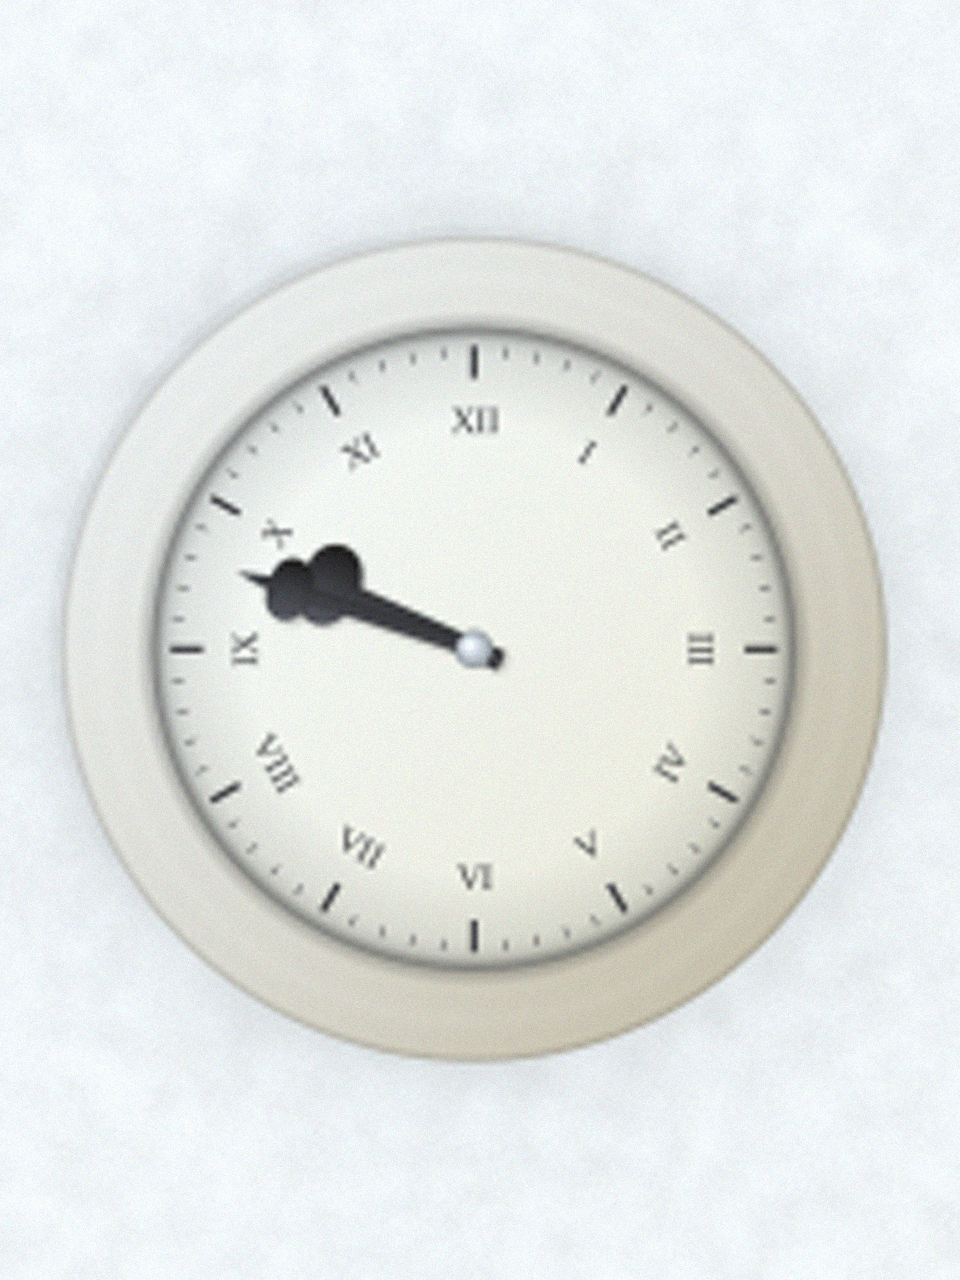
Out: **9:48**
